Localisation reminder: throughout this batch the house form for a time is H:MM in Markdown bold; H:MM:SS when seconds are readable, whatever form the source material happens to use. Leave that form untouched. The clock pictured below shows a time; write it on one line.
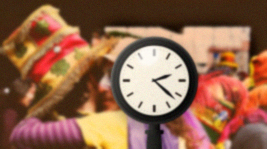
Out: **2:22**
